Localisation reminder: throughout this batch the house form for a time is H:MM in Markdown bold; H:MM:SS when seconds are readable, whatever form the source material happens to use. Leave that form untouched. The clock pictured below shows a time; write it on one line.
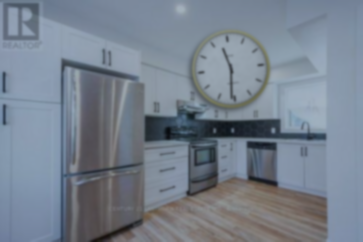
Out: **11:31**
